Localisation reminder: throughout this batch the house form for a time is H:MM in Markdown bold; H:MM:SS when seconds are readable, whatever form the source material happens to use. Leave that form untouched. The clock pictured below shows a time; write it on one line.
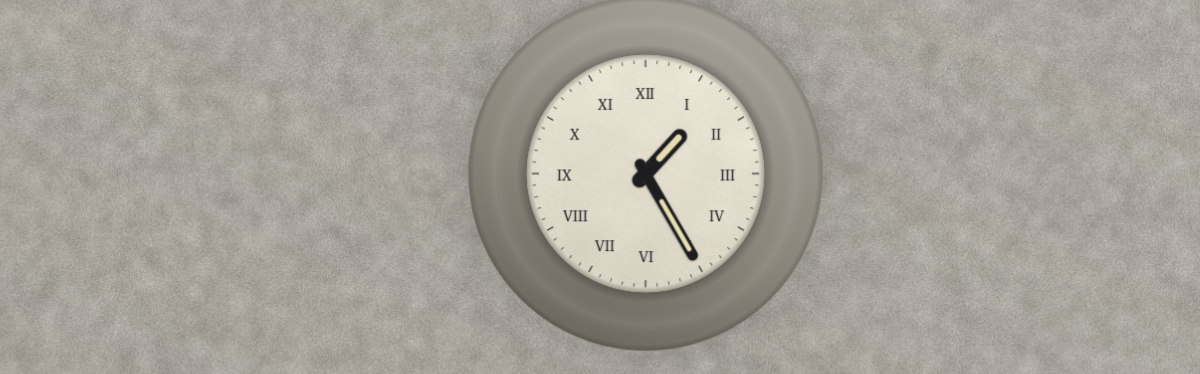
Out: **1:25**
